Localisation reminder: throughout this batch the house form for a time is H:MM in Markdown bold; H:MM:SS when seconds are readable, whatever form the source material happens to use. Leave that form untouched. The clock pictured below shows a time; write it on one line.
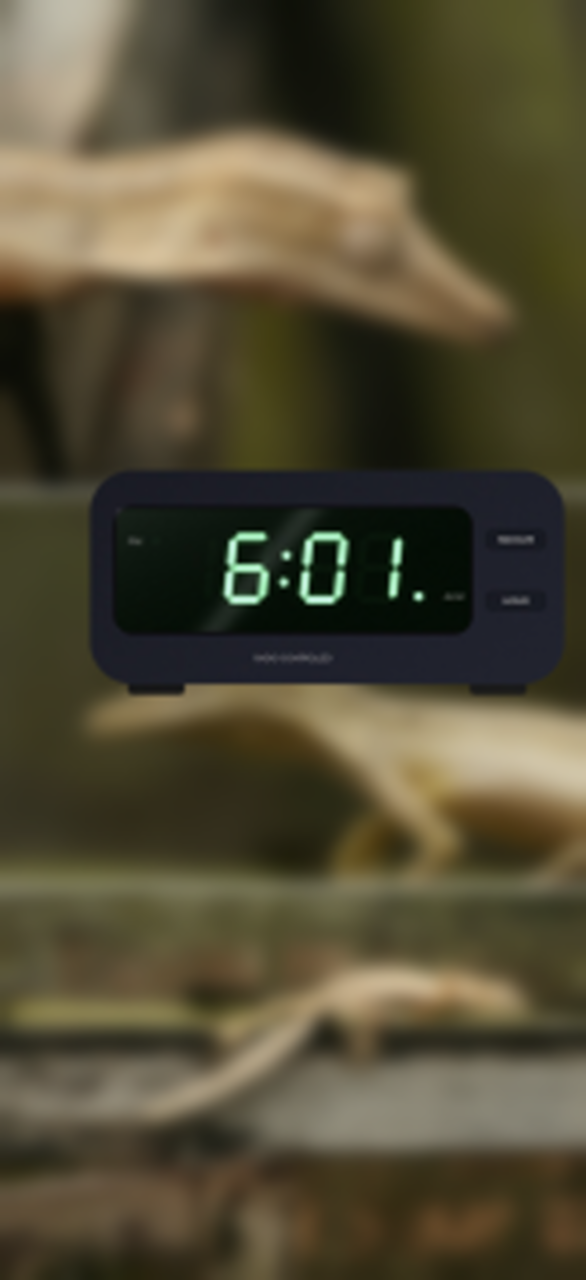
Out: **6:01**
